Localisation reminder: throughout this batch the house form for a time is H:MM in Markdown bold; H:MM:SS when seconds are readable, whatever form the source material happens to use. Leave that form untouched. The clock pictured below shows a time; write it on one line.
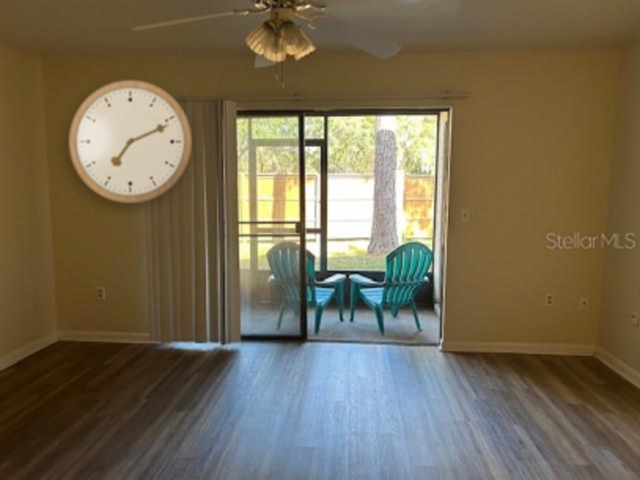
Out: **7:11**
